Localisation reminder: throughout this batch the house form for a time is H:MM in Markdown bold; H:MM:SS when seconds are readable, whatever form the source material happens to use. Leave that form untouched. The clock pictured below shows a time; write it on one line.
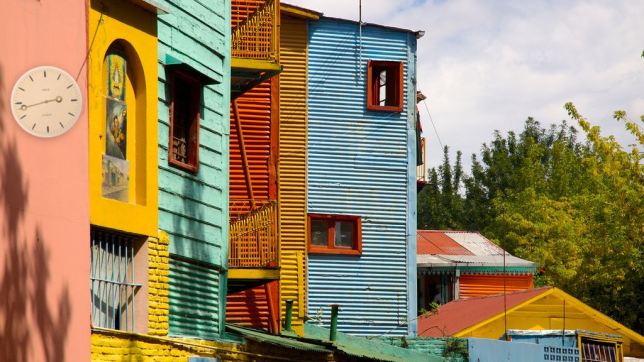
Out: **2:43**
